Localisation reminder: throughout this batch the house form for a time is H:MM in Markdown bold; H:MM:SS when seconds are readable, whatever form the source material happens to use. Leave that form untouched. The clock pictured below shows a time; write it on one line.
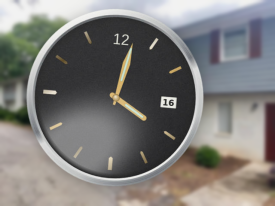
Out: **4:02**
